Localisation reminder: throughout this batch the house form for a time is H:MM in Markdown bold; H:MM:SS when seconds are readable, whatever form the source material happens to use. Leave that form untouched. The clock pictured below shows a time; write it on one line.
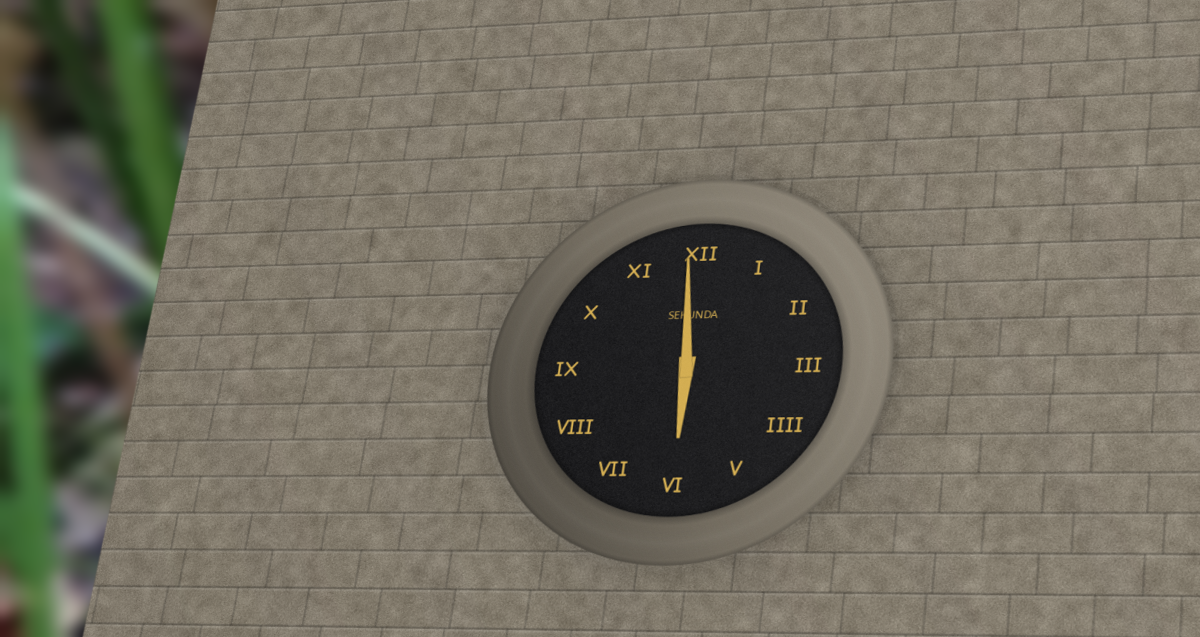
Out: **5:59**
